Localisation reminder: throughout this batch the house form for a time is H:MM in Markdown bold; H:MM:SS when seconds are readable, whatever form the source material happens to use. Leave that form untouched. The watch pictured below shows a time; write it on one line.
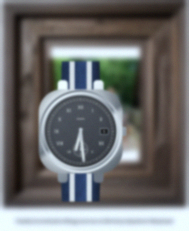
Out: **6:29**
